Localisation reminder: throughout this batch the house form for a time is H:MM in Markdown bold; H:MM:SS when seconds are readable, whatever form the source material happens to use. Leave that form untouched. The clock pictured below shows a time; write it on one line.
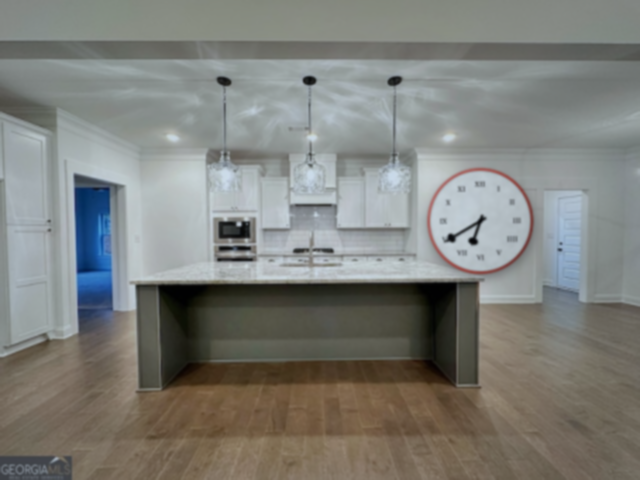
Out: **6:40**
